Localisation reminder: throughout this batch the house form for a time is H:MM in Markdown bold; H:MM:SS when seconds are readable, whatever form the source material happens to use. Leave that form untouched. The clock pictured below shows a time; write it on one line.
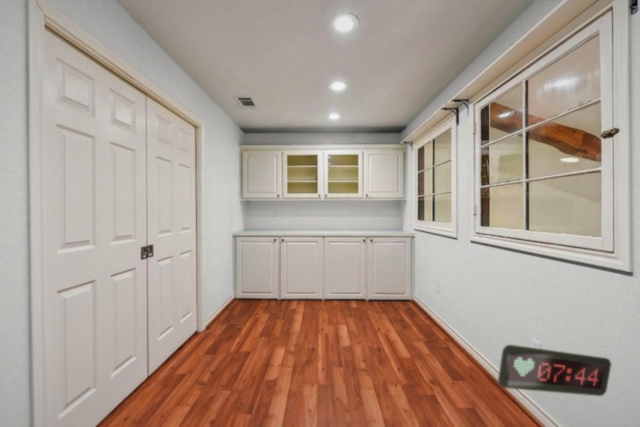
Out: **7:44**
